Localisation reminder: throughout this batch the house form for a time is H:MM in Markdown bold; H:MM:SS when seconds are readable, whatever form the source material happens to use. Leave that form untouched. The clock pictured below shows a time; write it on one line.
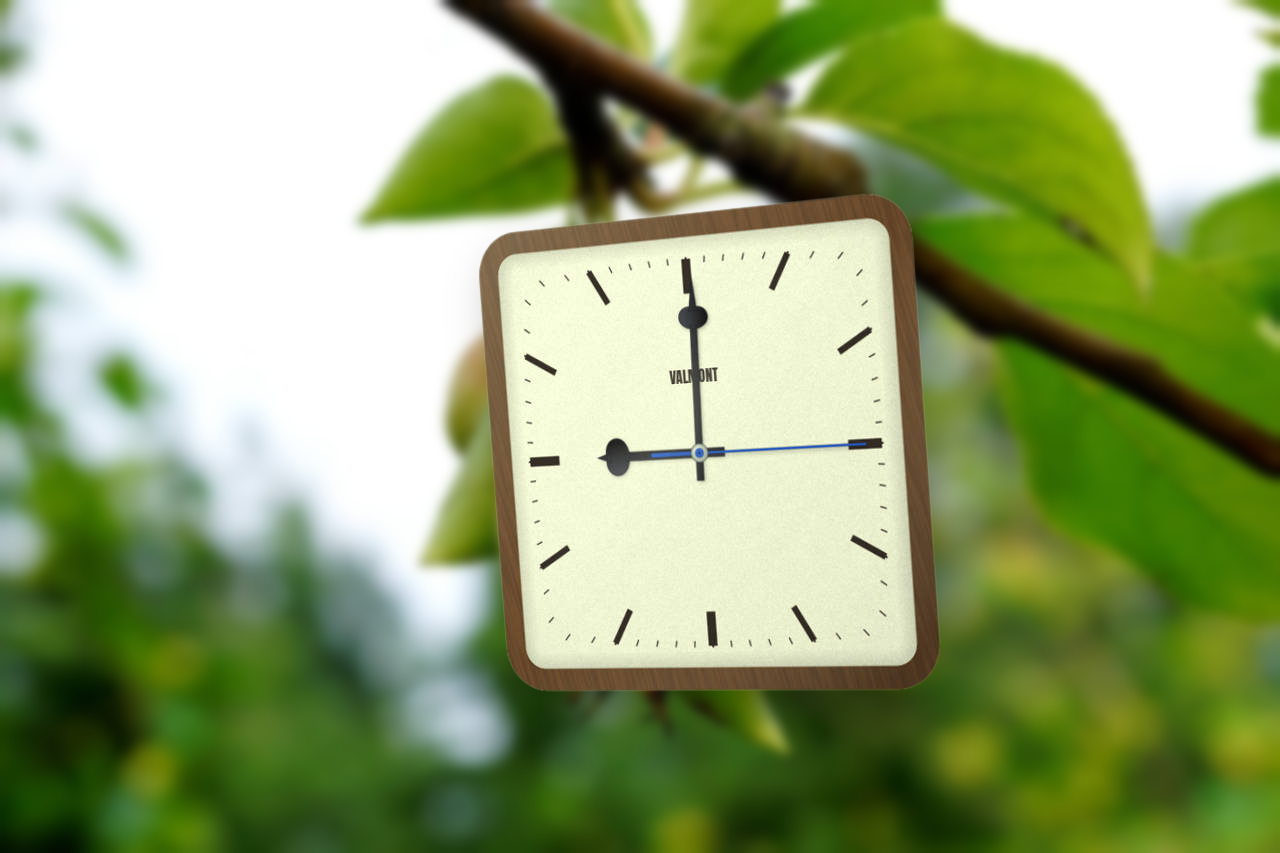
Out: **9:00:15**
